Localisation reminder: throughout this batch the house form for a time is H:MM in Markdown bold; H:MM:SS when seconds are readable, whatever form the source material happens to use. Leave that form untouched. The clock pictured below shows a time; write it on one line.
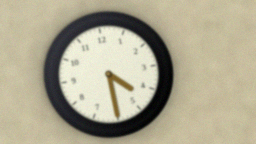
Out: **4:30**
